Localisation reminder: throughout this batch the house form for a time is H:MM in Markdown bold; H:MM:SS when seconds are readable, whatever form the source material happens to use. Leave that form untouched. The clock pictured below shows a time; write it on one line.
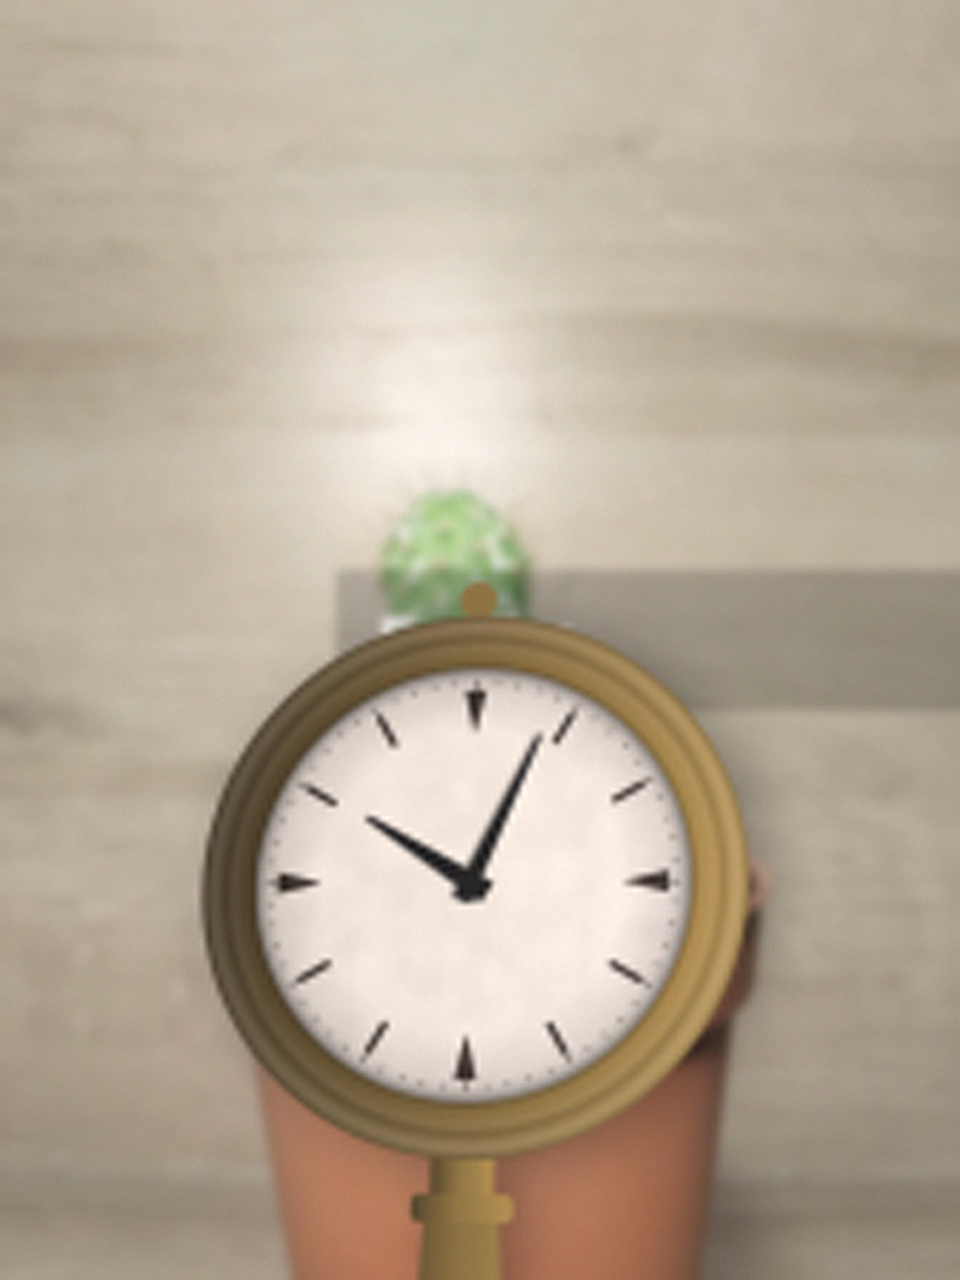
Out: **10:04**
